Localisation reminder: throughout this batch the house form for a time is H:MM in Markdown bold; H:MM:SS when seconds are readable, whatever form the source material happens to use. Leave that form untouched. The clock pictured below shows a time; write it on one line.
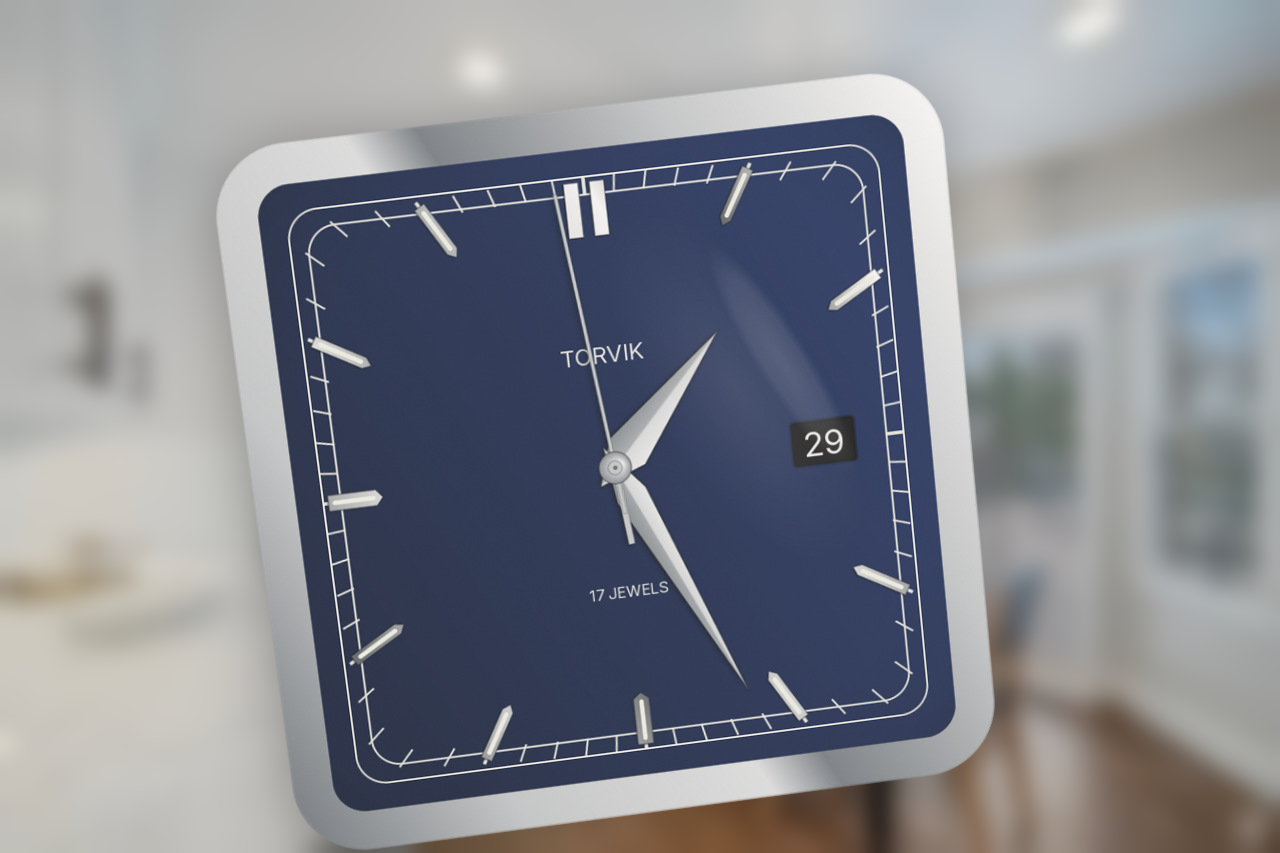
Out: **1:25:59**
